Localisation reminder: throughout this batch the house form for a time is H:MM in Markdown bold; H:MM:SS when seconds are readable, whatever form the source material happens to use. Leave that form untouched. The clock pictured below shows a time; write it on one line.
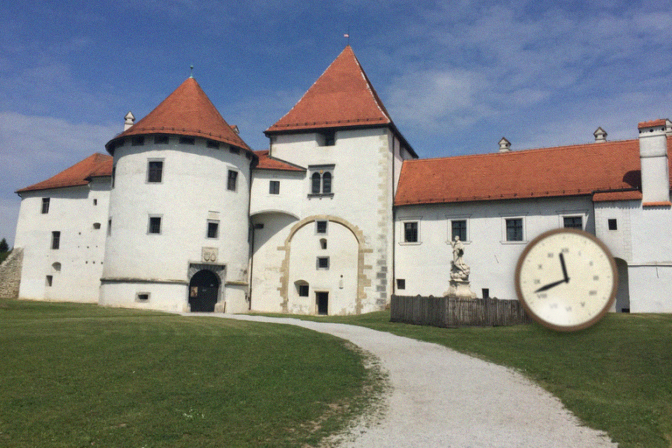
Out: **11:42**
